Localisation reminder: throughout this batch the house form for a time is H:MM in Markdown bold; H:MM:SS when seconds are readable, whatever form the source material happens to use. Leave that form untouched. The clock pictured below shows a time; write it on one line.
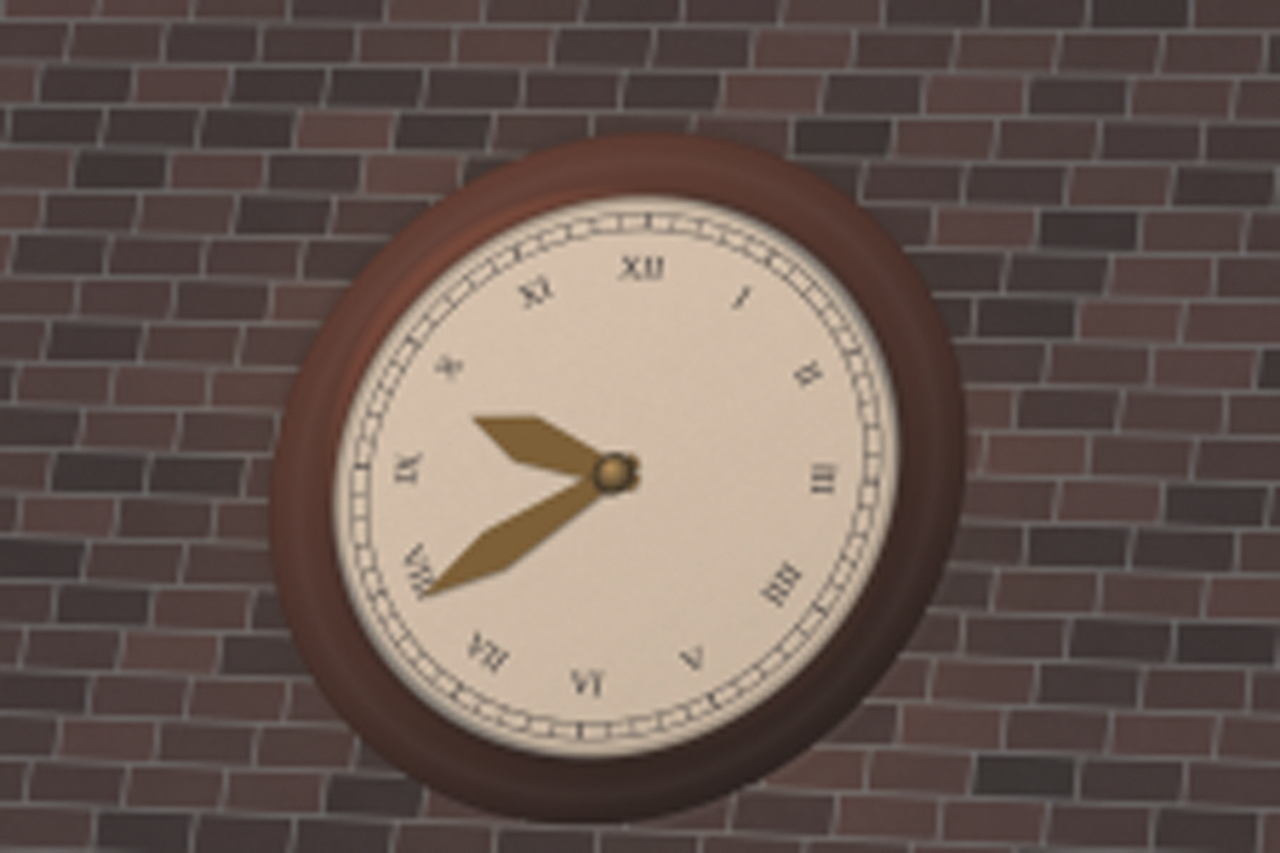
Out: **9:39**
